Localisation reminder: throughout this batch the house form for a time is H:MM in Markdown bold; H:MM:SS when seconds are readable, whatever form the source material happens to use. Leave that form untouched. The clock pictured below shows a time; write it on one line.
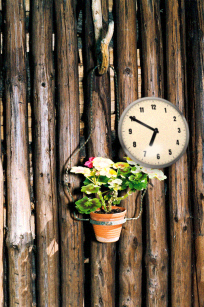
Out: **6:50**
